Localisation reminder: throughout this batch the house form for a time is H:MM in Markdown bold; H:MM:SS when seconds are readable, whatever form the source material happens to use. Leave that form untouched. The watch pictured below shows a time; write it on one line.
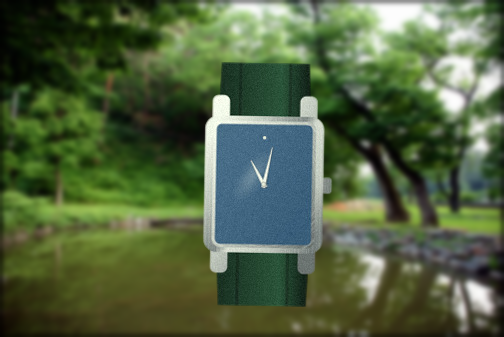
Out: **11:02**
